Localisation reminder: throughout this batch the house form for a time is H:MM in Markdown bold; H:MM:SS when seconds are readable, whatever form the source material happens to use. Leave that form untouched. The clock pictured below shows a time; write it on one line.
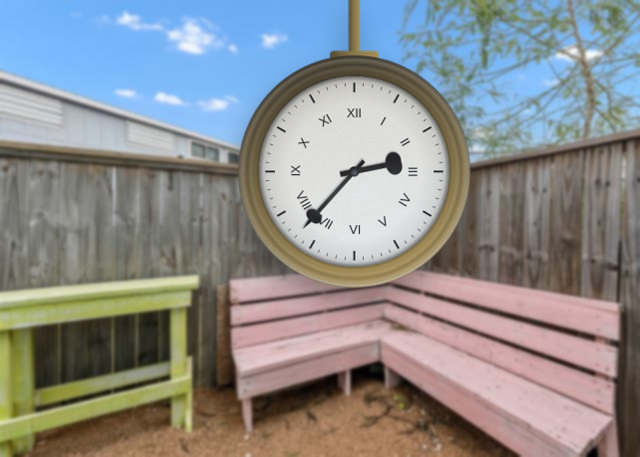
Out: **2:37**
